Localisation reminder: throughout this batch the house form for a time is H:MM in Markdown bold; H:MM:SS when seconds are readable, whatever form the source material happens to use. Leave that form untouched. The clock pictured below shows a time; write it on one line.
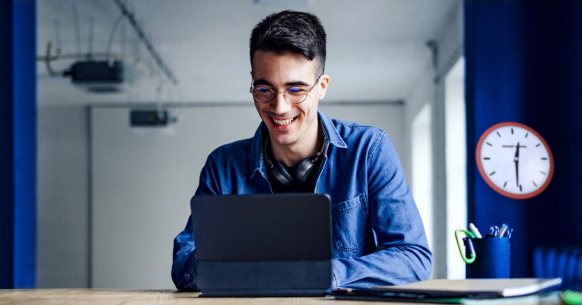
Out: **12:31**
